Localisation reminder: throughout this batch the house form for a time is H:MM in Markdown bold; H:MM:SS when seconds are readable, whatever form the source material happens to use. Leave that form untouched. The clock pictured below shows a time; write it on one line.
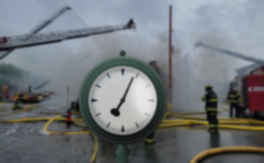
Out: **7:04**
